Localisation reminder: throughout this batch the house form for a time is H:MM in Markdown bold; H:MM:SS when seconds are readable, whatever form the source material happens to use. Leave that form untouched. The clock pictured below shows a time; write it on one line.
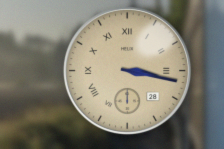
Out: **3:17**
